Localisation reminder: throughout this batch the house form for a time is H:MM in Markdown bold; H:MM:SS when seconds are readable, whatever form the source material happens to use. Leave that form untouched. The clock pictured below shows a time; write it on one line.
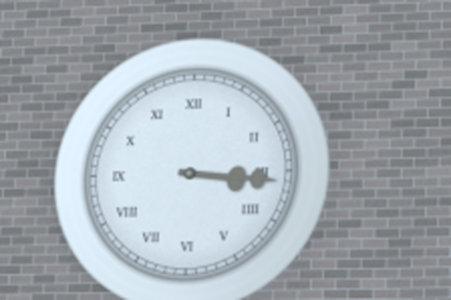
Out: **3:16**
